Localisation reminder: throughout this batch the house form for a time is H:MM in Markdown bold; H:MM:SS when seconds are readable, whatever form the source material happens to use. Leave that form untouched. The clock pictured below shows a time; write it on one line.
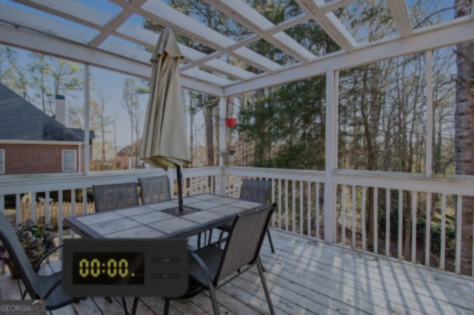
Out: **0:00**
